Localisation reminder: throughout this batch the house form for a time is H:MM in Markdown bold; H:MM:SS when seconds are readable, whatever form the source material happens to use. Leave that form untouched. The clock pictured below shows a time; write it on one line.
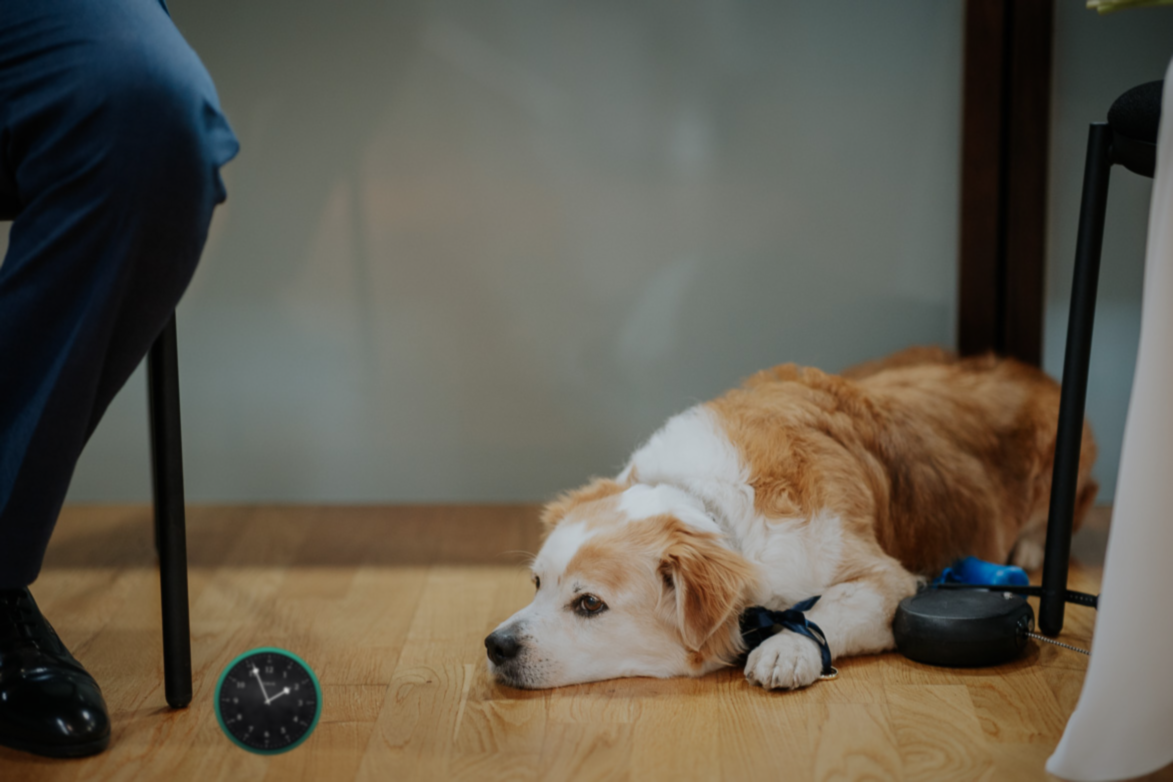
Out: **1:56**
